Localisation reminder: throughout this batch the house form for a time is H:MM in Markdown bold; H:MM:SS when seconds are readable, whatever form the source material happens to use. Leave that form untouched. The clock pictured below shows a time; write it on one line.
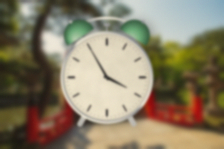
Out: **3:55**
